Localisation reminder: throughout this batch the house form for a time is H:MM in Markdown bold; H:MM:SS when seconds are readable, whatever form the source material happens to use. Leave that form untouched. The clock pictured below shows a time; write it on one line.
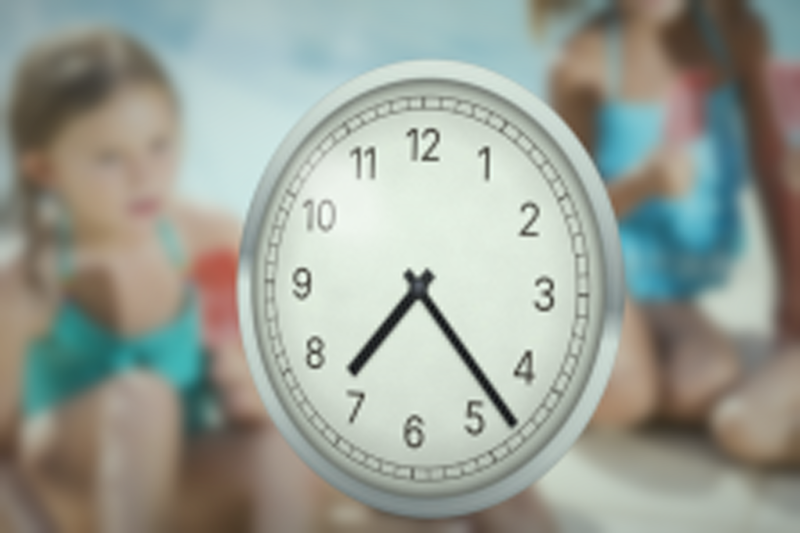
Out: **7:23**
